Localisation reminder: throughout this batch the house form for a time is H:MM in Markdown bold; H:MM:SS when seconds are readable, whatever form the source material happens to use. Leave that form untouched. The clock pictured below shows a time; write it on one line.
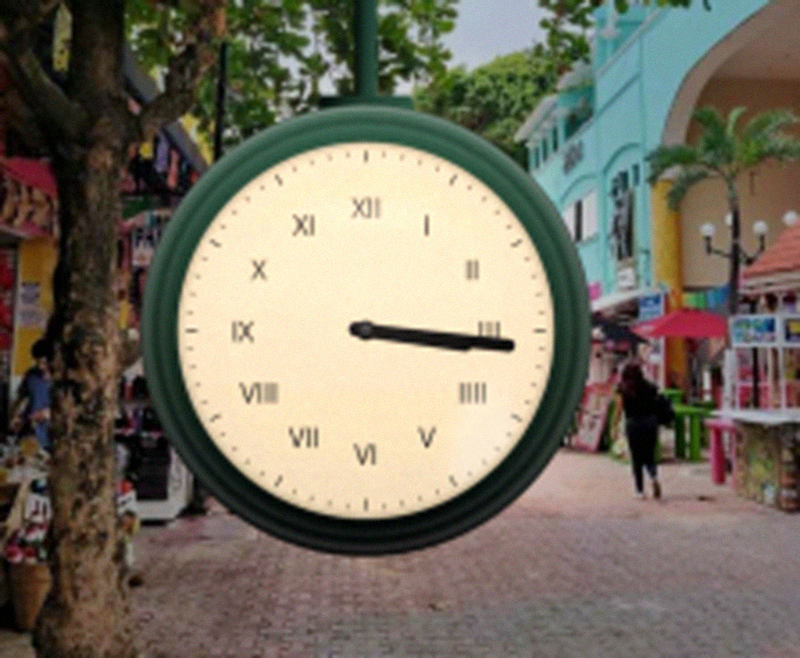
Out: **3:16**
